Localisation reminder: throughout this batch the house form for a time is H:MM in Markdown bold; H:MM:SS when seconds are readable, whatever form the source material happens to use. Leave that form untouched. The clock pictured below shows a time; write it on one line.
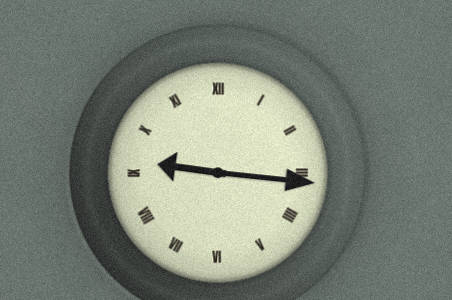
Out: **9:16**
